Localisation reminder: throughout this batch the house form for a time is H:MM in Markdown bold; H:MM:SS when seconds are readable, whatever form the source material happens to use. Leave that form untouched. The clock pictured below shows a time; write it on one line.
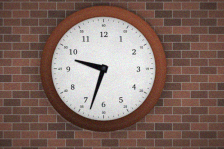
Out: **9:33**
